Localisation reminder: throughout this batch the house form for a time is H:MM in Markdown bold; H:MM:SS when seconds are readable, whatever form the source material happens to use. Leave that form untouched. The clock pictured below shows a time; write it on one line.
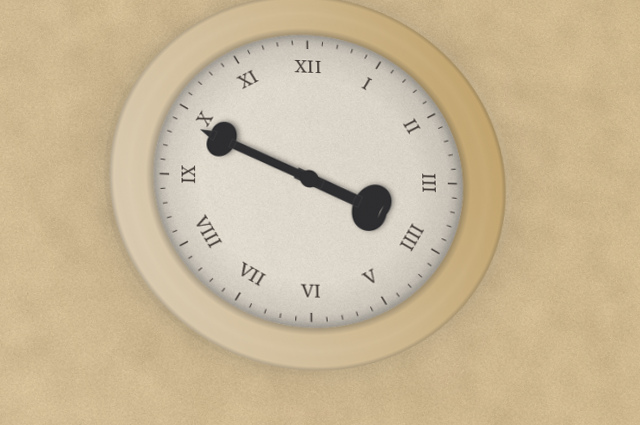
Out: **3:49**
